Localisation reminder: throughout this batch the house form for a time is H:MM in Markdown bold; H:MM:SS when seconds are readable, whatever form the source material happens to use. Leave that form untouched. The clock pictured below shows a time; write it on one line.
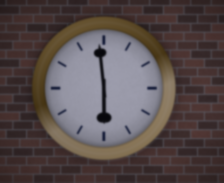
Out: **5:59**
